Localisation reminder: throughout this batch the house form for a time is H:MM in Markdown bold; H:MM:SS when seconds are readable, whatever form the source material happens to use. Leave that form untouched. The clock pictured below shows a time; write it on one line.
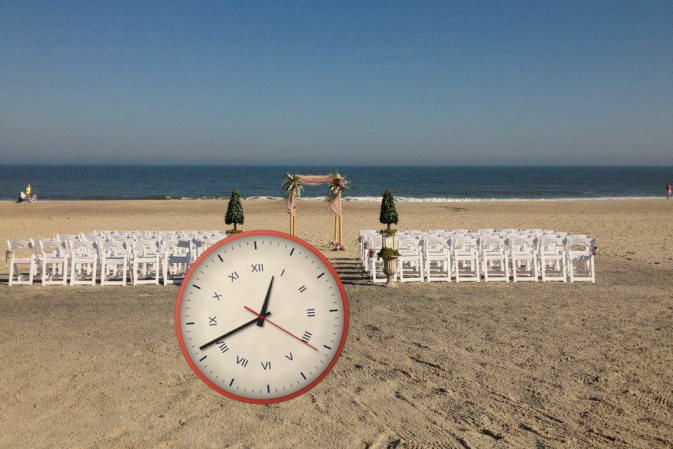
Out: **12:41:21**
